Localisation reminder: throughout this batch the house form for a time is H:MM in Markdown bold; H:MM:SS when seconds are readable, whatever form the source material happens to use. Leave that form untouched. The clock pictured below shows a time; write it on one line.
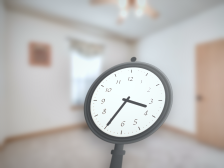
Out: **3:35**
